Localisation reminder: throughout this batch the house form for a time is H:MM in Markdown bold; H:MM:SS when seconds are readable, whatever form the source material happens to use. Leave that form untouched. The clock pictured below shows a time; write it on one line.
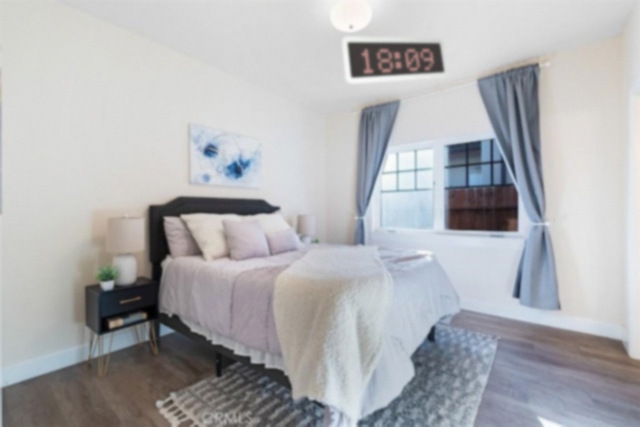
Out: **18:09**
